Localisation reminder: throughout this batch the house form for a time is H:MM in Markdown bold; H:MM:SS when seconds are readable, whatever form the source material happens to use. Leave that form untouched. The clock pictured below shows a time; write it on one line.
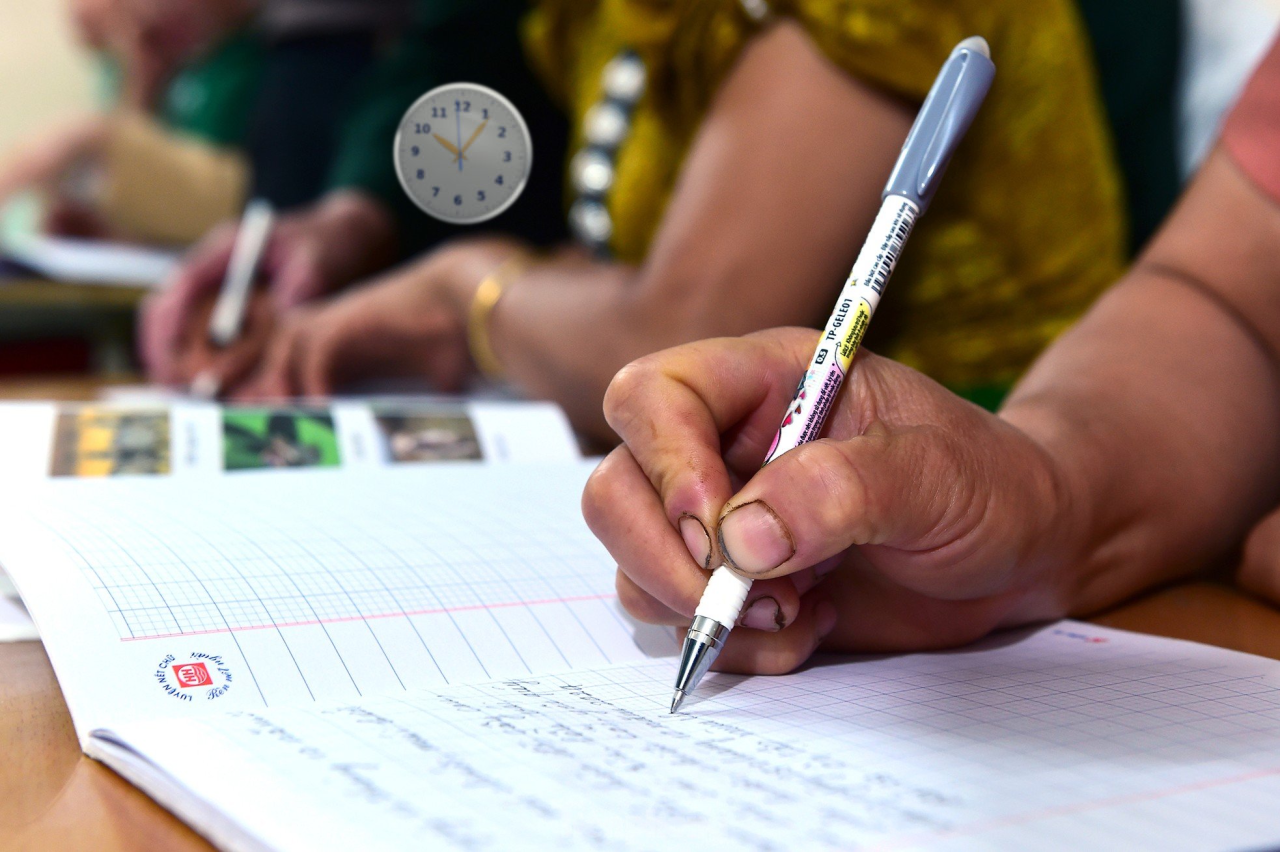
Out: **10:05:59**
